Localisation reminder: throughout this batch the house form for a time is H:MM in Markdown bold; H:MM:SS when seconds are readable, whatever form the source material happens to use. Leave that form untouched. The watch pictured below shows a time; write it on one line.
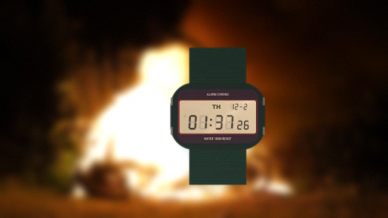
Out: **1:37:26**
